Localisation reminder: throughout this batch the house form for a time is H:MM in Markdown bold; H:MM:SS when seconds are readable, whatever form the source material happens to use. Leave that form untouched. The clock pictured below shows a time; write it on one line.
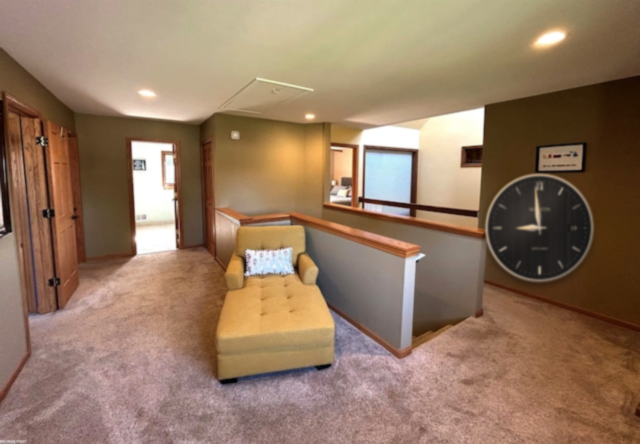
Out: **8:59**
